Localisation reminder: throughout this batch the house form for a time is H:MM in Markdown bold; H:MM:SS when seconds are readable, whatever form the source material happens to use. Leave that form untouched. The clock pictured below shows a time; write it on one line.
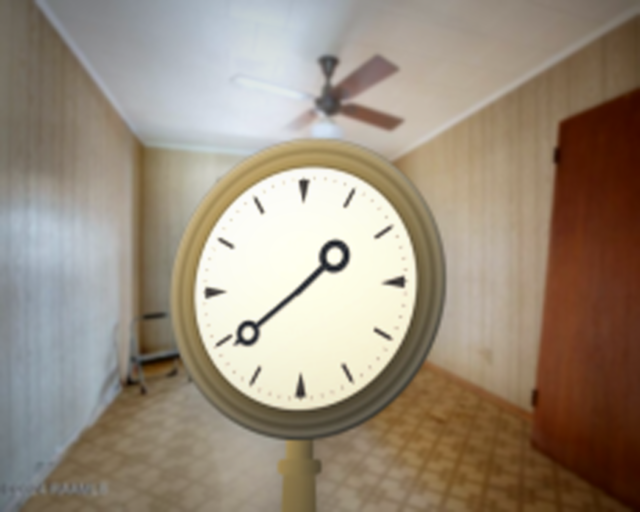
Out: **1:39**
